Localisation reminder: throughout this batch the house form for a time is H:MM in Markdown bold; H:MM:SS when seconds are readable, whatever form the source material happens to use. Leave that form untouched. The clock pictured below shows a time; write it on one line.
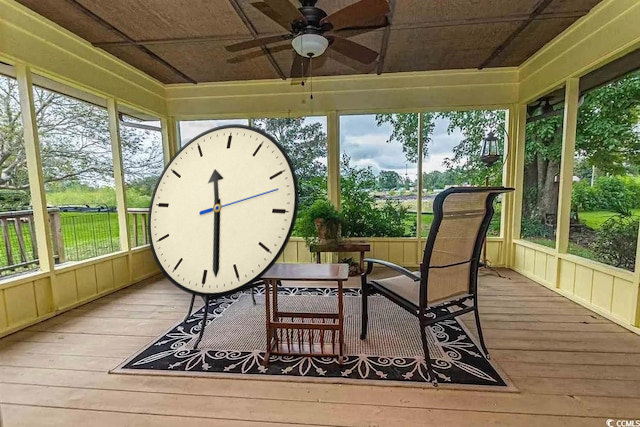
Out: **11:28:12**
